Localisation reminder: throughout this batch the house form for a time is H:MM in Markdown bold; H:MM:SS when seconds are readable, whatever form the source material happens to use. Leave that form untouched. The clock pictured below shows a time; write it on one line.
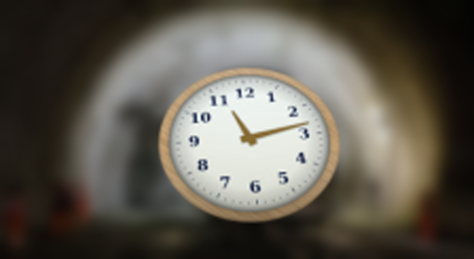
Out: **11:13**
